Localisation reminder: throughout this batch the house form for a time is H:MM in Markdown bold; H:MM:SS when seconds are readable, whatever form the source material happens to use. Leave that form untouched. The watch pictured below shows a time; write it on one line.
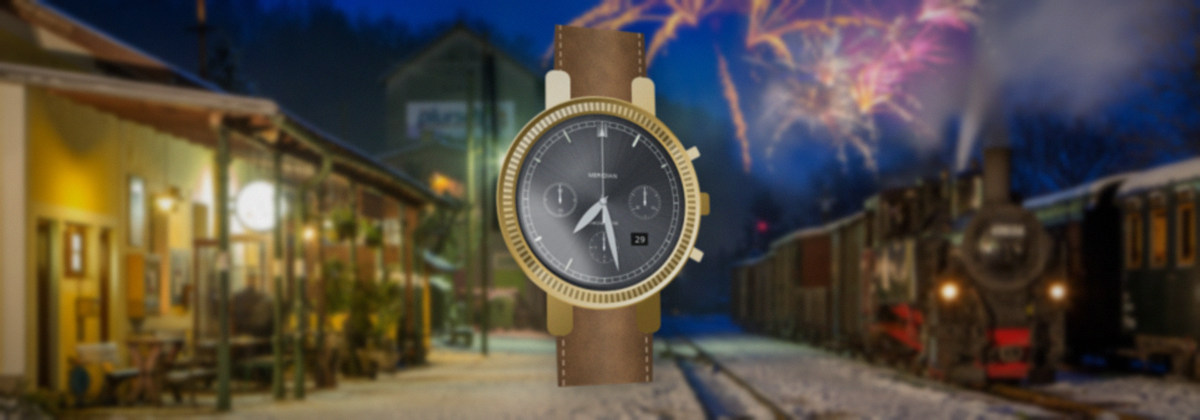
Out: **7:28**
